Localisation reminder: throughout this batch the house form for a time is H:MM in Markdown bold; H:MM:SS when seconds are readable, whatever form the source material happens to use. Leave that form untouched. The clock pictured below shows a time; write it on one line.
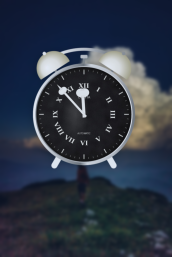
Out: **11:53**
